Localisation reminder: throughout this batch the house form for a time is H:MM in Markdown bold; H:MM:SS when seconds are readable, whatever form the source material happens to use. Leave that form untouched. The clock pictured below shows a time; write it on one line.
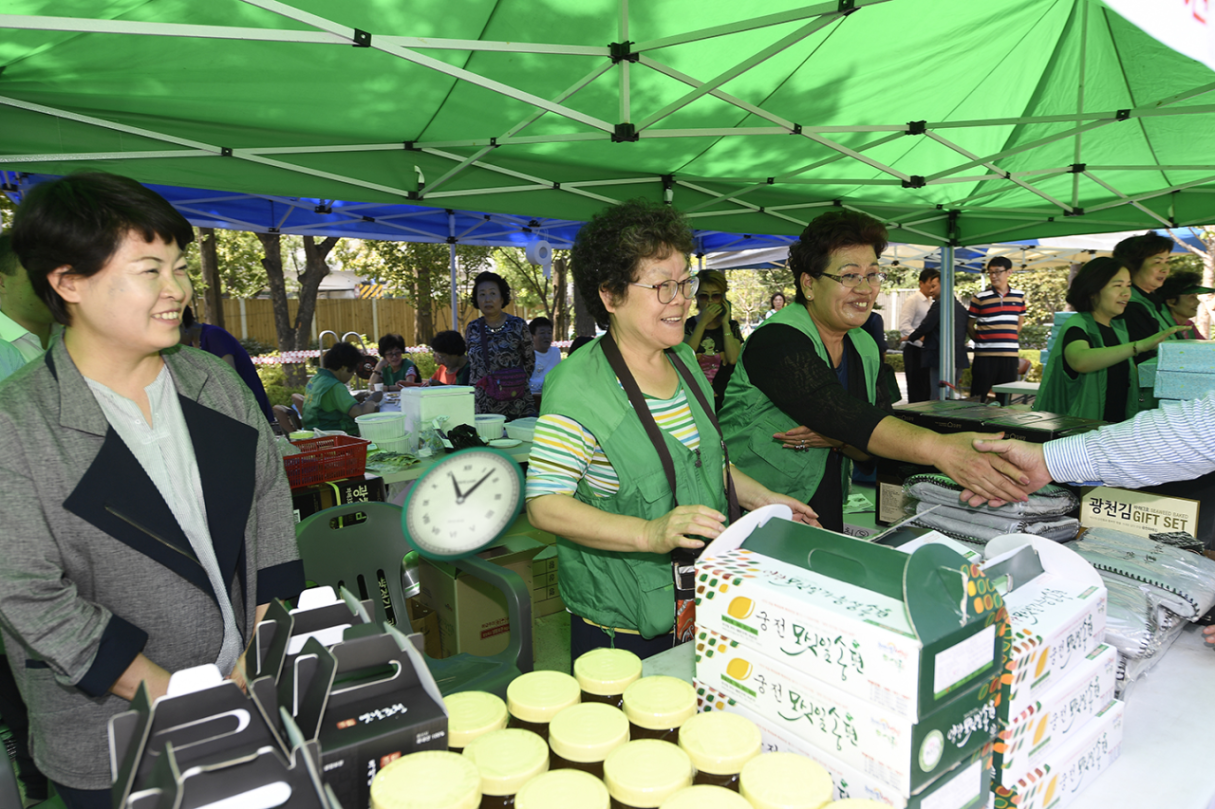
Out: **11:07**
